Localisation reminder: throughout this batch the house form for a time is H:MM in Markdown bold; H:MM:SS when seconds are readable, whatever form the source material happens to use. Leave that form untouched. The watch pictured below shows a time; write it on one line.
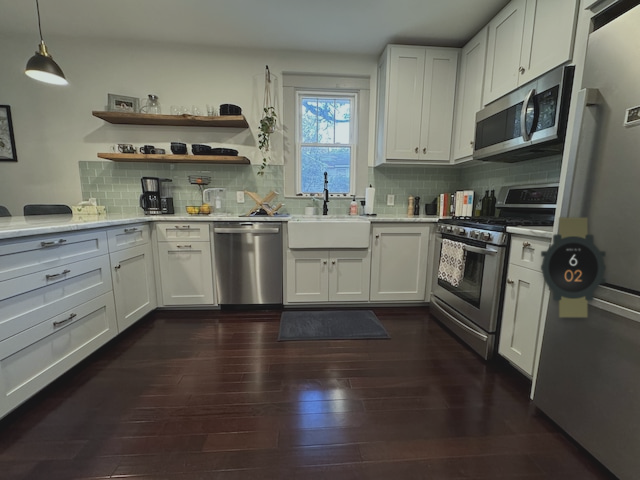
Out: **6:02**
